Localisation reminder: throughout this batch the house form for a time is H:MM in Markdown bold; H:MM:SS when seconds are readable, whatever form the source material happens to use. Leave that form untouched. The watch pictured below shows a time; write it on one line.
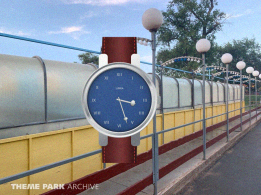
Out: **3:27**
